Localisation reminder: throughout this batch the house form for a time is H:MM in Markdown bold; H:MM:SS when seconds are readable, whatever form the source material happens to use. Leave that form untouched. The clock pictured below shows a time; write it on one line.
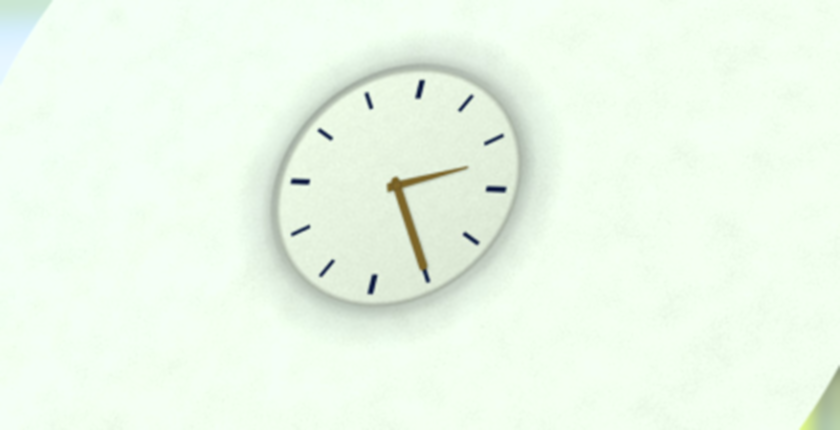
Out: **2:25**
